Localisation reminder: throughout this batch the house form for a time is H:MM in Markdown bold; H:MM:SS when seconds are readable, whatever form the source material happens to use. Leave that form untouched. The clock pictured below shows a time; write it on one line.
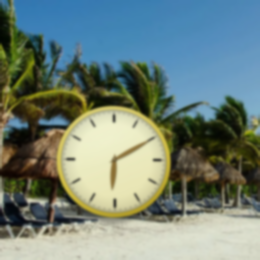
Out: **6:10**
